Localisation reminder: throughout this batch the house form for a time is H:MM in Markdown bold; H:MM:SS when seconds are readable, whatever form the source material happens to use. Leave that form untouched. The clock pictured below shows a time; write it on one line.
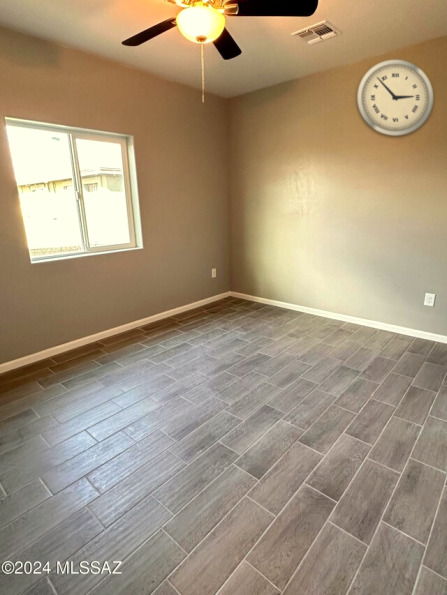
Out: **2:53**
